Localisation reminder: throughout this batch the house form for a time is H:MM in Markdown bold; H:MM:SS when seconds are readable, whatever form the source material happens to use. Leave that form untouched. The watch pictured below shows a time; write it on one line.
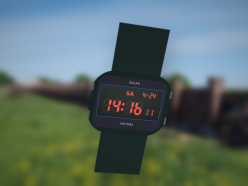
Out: **14:16:11**
